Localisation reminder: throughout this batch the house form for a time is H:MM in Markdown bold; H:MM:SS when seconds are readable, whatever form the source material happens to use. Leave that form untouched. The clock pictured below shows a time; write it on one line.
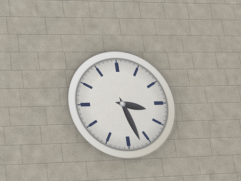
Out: **3:27**
